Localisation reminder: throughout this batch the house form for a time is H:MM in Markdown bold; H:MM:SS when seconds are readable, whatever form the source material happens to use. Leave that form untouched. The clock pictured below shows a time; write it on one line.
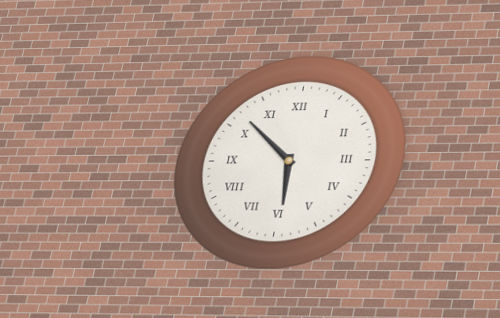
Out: **5:52**
